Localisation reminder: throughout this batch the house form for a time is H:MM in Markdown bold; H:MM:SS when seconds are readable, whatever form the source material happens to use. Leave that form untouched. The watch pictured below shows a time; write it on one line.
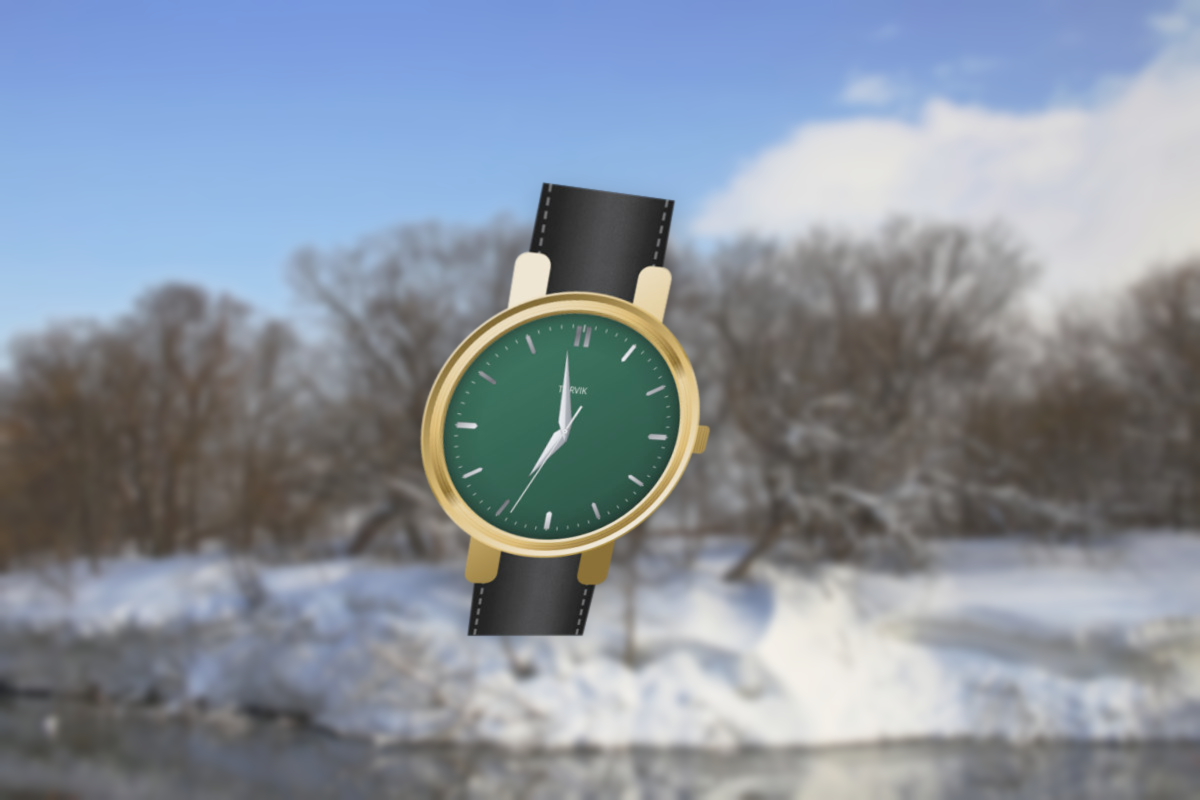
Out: **6:58:34**
